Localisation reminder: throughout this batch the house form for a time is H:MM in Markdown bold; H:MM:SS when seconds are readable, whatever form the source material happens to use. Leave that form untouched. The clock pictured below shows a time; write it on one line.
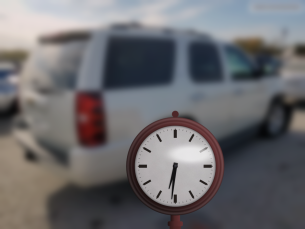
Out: **6:31**
